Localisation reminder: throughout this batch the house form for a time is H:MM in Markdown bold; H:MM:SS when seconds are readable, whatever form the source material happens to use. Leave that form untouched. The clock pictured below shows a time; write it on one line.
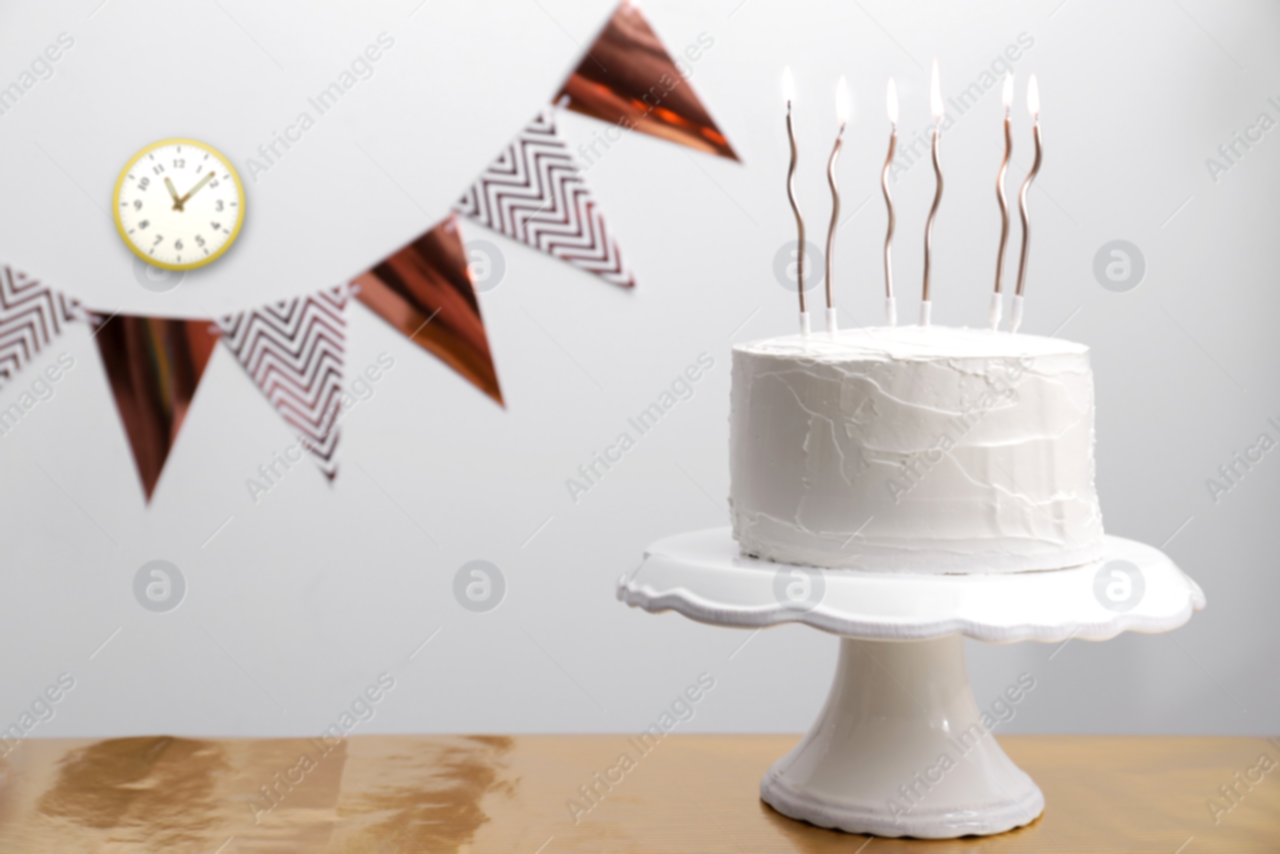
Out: **11:08**
